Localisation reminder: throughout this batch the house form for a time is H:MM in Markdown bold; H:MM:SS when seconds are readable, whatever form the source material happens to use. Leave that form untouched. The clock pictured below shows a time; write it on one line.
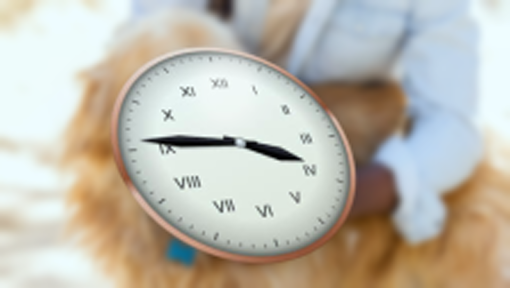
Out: **3:46**
